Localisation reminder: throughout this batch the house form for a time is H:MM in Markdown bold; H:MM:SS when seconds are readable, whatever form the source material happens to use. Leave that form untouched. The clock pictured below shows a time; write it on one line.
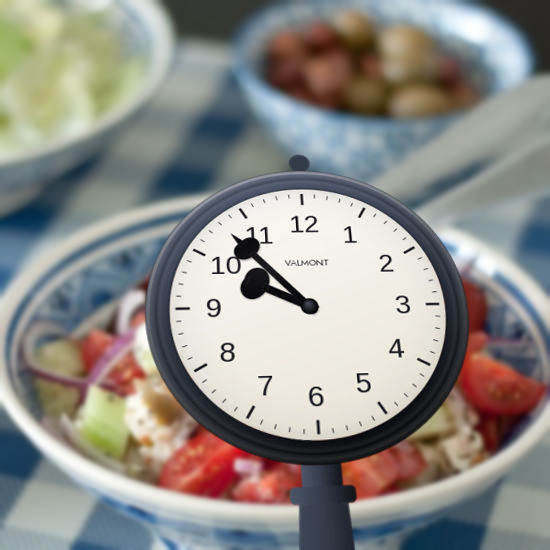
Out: **9:53**
